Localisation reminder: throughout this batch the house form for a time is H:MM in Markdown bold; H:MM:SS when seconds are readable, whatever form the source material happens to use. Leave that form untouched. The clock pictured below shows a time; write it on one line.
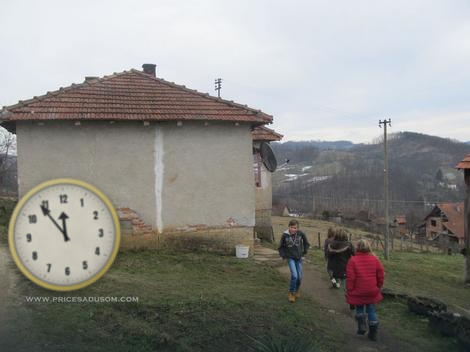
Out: **11:54**
